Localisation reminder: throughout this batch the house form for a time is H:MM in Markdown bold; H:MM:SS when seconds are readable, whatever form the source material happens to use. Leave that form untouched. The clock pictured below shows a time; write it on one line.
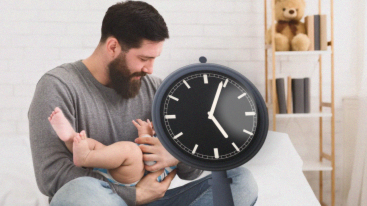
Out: **5:04**
